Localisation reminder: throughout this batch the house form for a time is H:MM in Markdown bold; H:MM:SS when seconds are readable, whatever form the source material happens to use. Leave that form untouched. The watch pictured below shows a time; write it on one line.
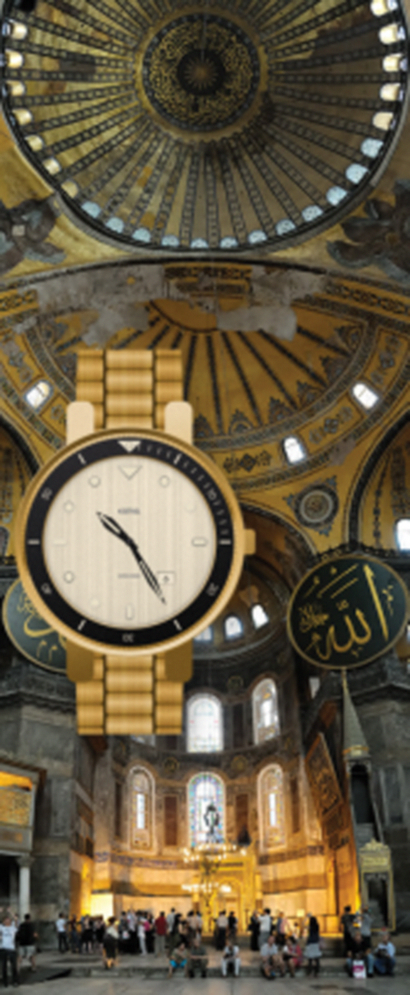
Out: **10:25**
